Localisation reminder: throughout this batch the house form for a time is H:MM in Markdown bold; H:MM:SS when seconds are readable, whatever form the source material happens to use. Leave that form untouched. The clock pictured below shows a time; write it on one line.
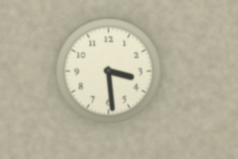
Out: **3:29**
